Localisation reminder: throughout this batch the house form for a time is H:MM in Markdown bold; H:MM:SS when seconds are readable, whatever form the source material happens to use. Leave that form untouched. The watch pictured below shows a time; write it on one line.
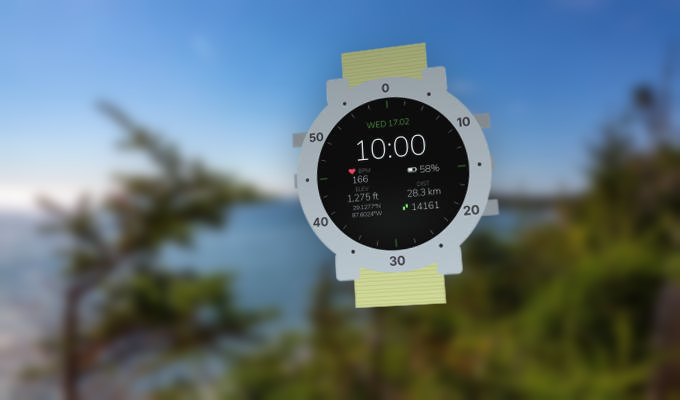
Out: **10:00**
